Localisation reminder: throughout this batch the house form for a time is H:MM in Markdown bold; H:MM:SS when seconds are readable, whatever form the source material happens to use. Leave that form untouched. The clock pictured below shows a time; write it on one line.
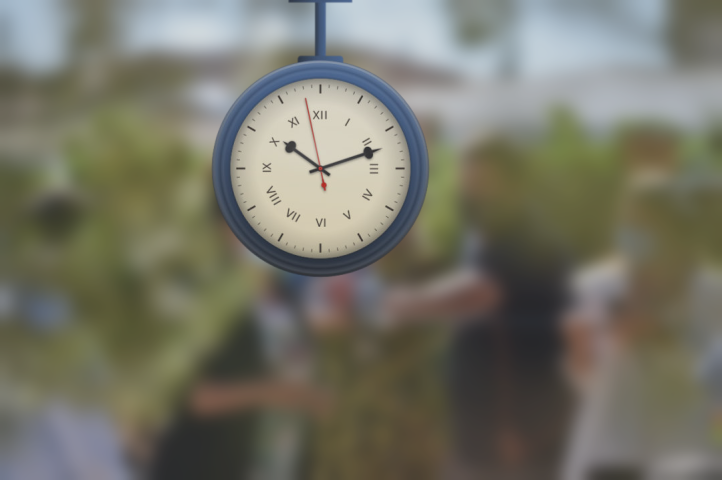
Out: **10:11:58**
